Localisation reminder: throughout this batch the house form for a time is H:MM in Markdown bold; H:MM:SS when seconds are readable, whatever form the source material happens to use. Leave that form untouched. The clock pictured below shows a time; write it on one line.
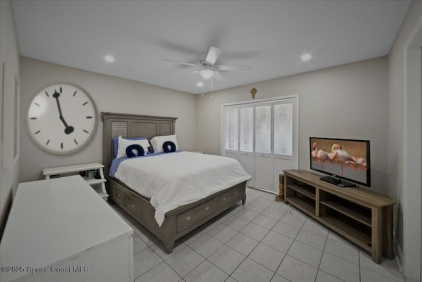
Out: **4:58**
